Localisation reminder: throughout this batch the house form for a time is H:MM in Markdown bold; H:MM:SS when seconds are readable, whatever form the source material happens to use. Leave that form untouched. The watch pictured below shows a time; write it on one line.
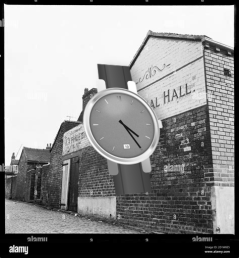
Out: **4:25**
